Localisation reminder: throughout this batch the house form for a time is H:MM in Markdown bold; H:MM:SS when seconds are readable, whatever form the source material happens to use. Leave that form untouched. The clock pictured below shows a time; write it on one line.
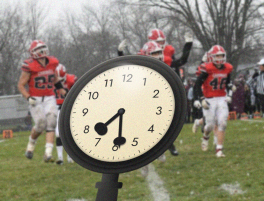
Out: **7:29**
